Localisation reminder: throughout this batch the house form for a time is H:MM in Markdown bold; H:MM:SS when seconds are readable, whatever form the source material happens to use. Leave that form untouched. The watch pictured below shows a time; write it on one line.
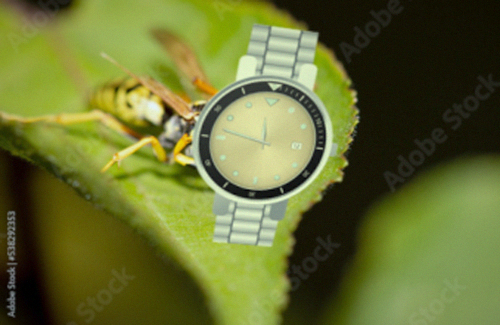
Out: **11:47**
